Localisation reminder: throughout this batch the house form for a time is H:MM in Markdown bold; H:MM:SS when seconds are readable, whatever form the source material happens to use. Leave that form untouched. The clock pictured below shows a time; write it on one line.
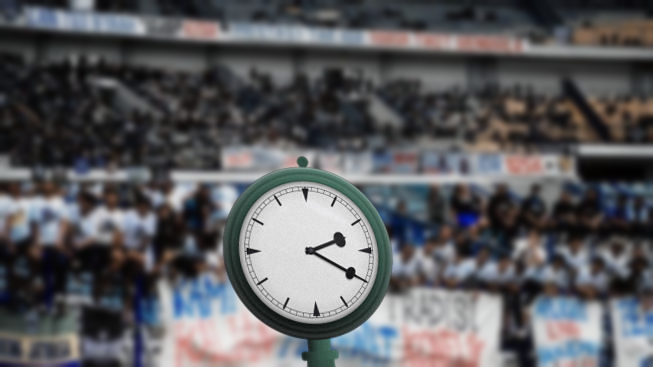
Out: **2:20**
